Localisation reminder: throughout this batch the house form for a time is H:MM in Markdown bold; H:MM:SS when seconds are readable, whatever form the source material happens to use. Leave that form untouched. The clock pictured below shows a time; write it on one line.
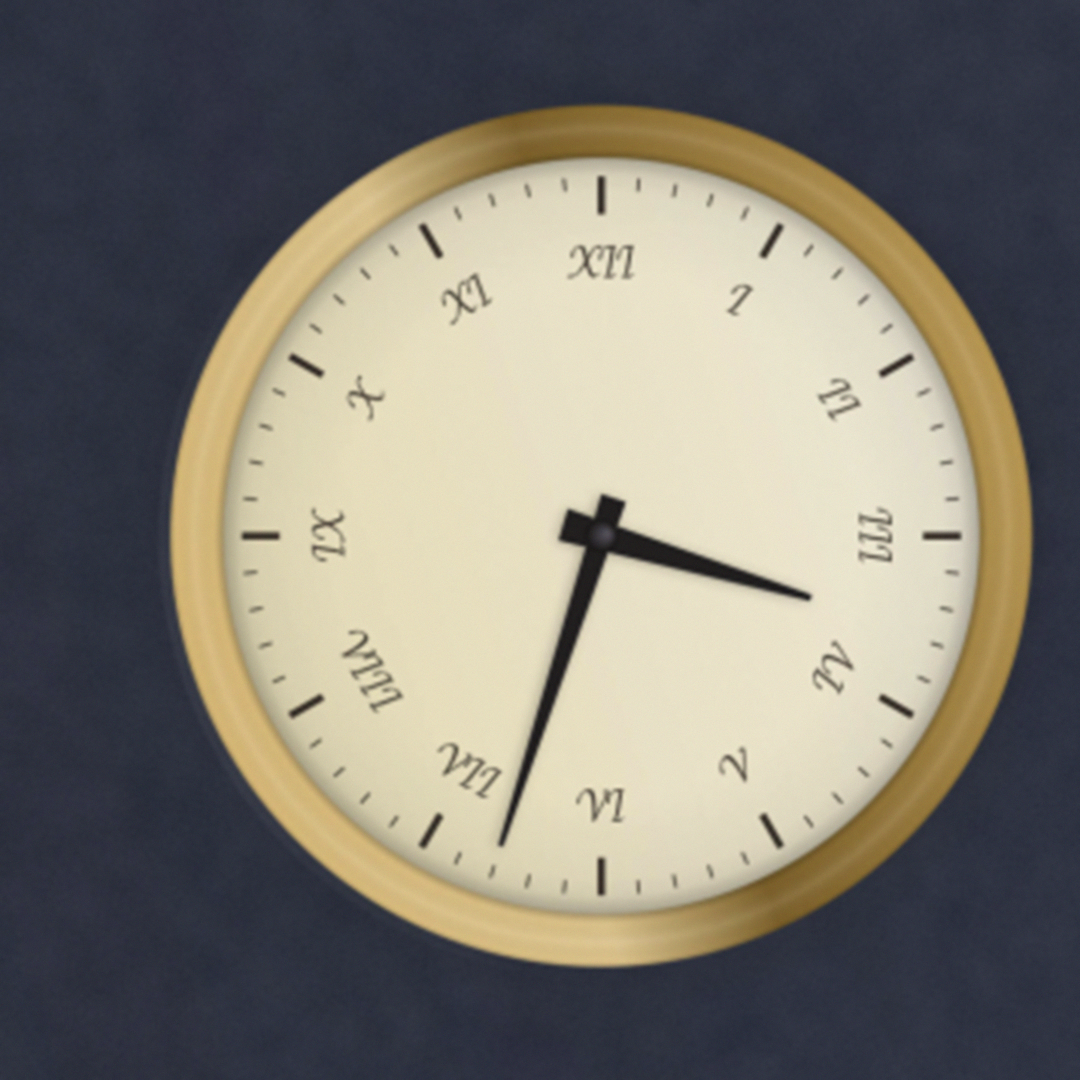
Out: **3:33**
